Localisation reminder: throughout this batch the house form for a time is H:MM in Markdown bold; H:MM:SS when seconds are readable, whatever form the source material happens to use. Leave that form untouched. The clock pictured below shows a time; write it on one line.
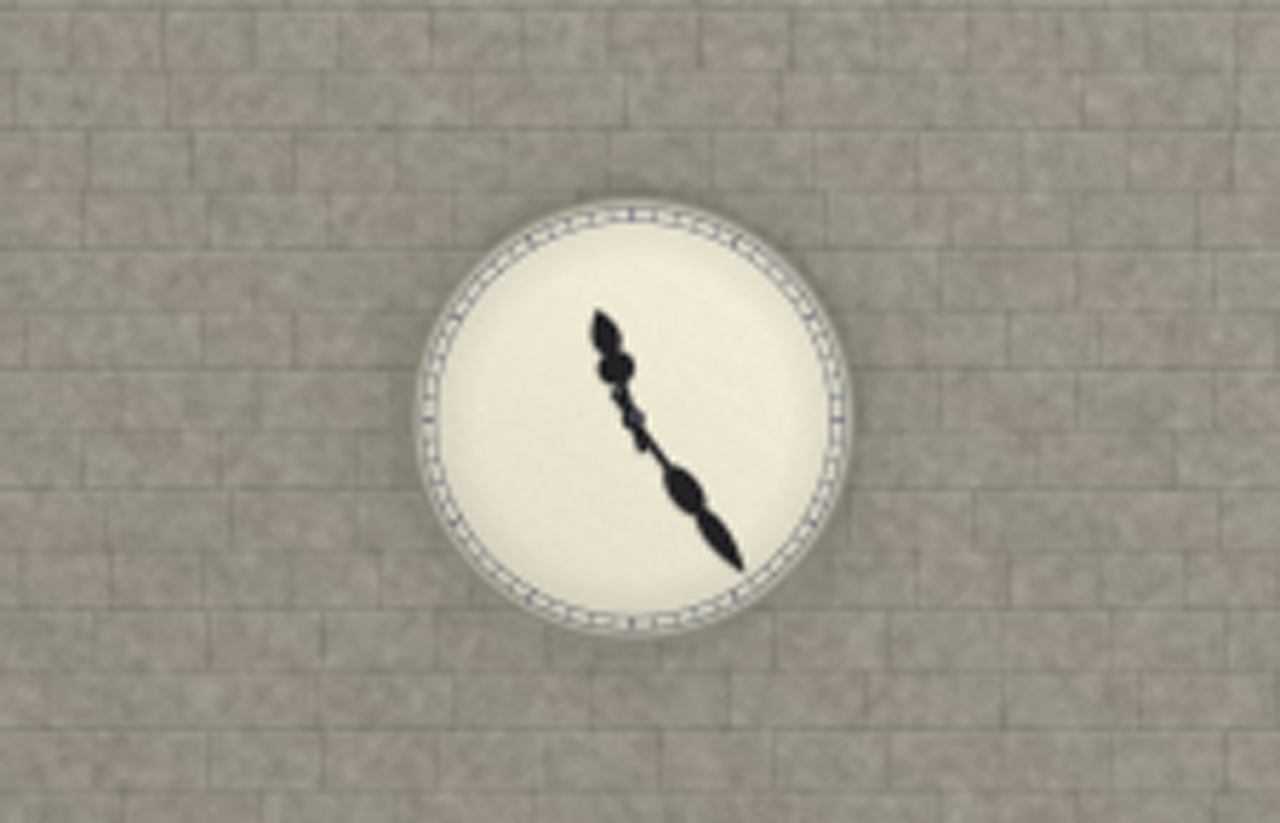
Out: **11:24**
